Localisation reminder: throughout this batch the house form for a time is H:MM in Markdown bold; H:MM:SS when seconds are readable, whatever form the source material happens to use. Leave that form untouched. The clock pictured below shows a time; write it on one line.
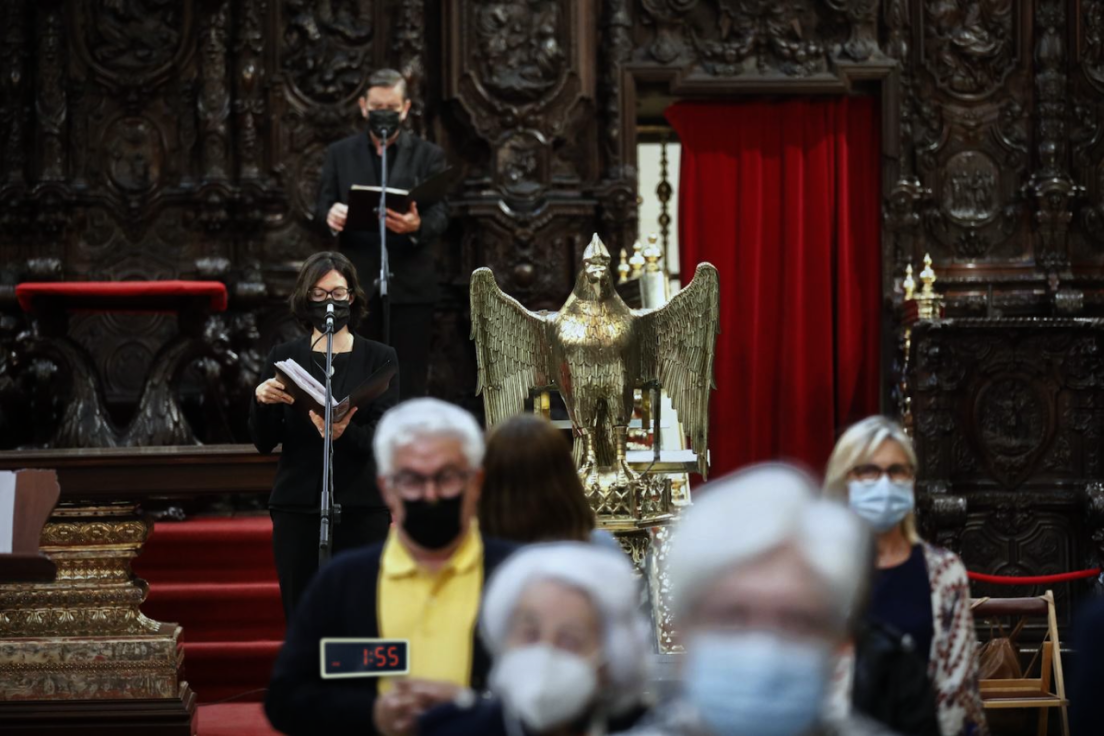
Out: **1:55**
